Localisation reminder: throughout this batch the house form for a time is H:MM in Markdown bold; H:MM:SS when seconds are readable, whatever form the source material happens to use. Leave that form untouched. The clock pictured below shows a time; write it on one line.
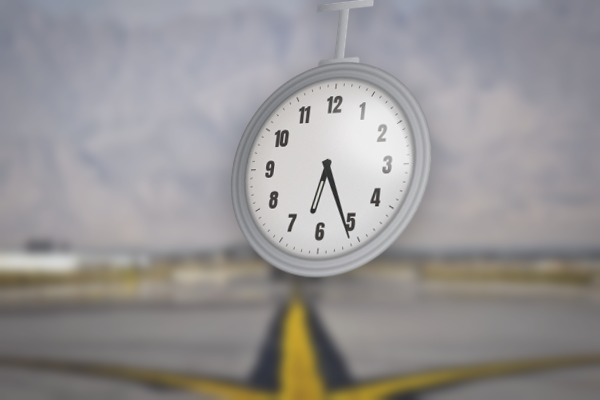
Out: **6:26**
